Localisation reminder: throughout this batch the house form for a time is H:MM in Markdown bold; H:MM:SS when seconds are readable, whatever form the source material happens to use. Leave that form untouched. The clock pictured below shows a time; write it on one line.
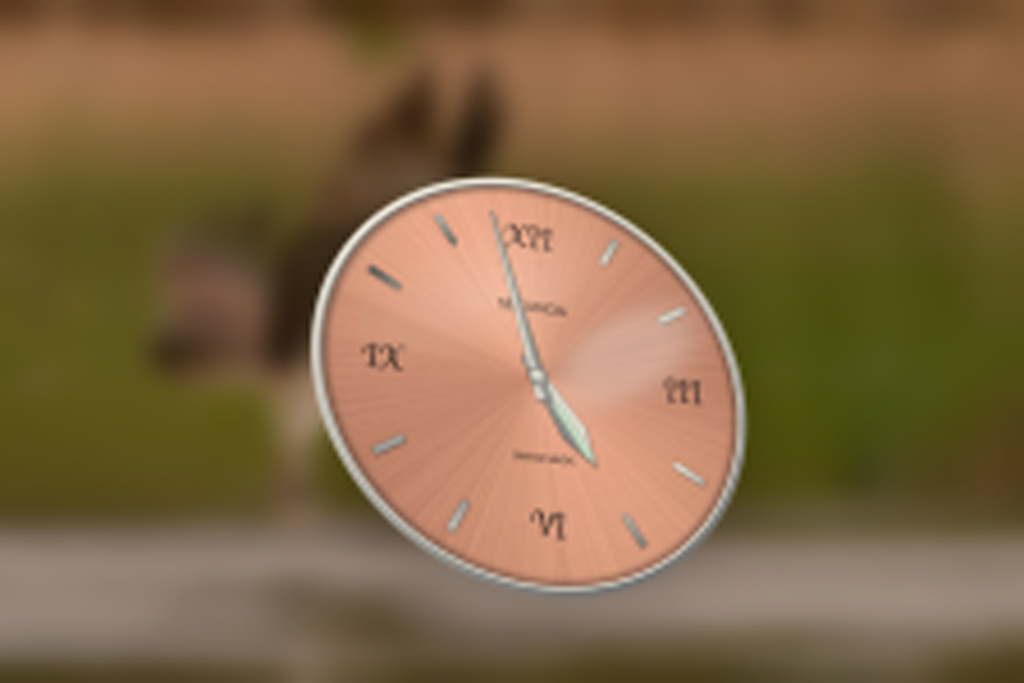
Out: **4:58**
